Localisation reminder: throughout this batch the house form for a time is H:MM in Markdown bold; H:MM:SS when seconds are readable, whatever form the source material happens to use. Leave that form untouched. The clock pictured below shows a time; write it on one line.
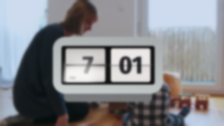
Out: **7:01**
